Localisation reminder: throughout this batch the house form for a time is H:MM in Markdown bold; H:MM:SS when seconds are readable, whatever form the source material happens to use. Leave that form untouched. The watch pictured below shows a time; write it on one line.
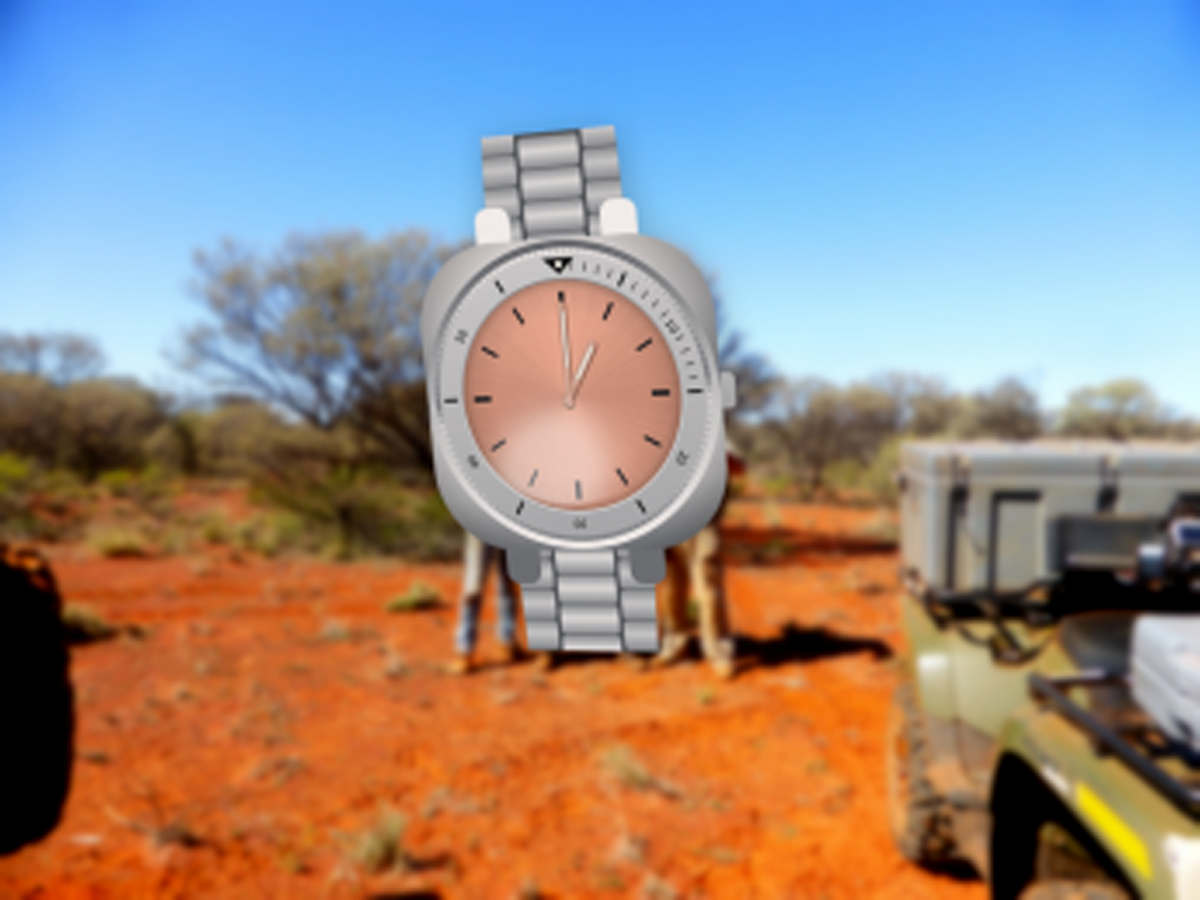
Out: **1:00**
